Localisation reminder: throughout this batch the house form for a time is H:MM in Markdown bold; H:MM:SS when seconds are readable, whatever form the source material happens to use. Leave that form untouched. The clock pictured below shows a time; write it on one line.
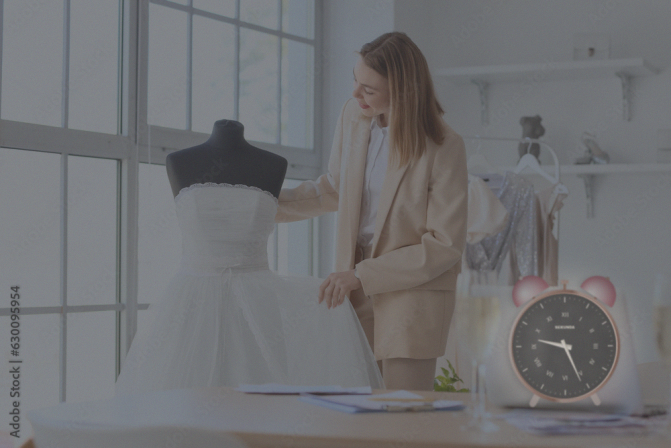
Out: **9:26**
